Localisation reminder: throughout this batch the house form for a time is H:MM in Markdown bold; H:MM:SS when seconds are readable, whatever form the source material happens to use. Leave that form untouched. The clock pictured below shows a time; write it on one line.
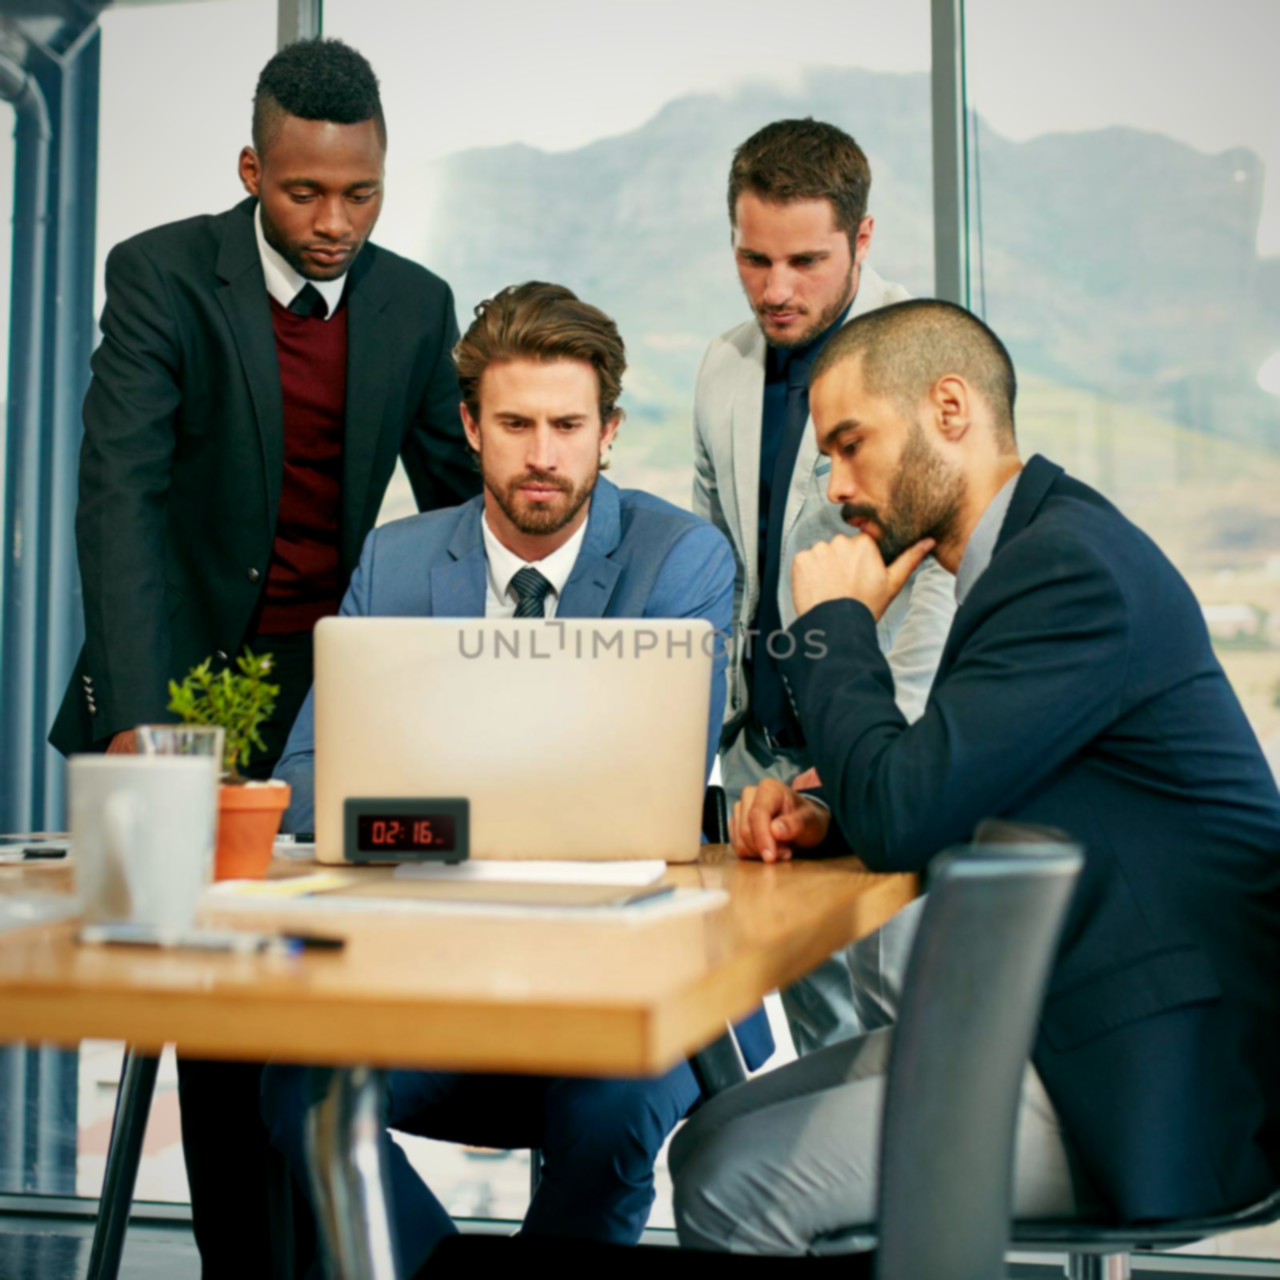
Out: **2:16**
